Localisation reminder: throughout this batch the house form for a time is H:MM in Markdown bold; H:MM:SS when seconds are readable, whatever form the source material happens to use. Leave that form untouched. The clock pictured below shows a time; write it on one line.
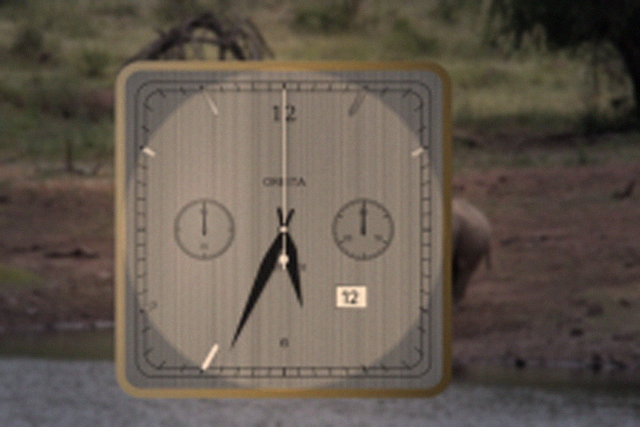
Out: **5:34**
